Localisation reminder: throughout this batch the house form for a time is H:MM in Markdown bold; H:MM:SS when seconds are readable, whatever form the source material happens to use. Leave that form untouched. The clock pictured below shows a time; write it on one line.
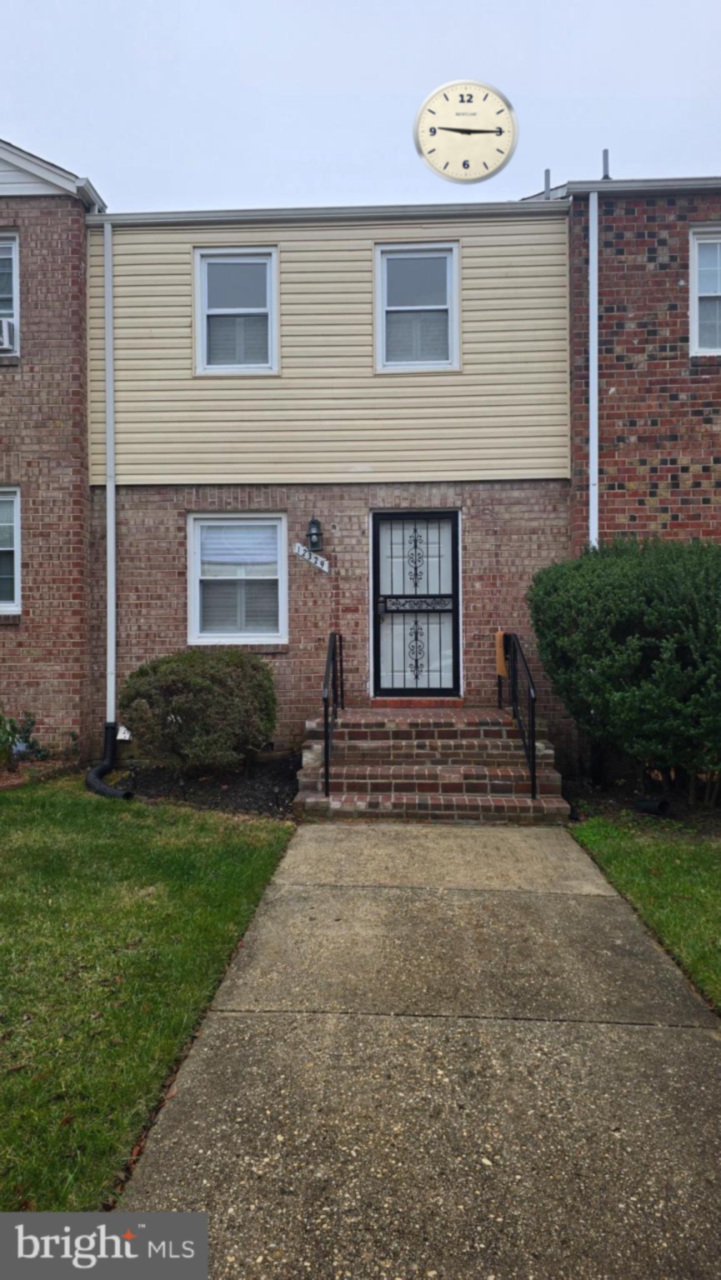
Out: **9:15**
